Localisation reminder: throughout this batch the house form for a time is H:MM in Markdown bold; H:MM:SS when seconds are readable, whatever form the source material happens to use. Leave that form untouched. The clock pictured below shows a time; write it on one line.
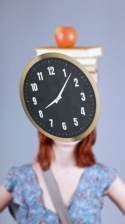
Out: **8:07**
